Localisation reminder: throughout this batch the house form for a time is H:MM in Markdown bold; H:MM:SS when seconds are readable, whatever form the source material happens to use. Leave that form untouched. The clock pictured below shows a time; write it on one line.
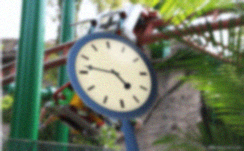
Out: **4:47**
